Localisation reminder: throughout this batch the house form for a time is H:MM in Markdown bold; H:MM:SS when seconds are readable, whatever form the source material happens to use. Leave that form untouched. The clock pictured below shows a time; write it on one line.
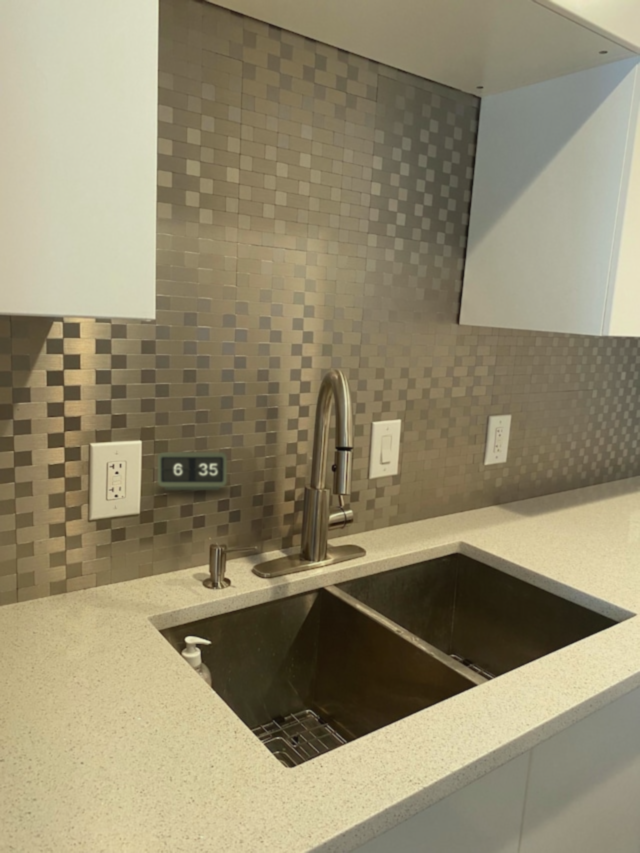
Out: **6:35**
